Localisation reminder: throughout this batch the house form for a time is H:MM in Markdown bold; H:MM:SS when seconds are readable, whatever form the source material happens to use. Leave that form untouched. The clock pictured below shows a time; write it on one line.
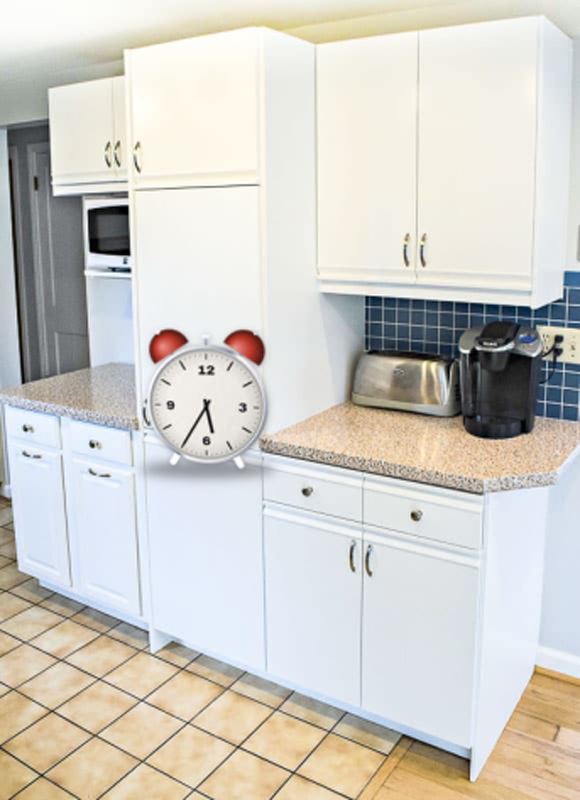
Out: **5:35**
